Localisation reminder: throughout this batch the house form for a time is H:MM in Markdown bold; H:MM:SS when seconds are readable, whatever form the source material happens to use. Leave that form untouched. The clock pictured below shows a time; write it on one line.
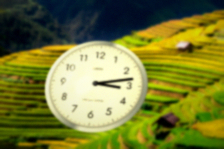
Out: **3:13**
